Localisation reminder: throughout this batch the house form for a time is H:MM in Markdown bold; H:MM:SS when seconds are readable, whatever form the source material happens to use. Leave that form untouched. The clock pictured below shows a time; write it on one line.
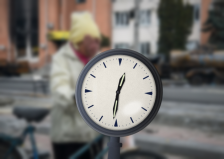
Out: **12:31**
